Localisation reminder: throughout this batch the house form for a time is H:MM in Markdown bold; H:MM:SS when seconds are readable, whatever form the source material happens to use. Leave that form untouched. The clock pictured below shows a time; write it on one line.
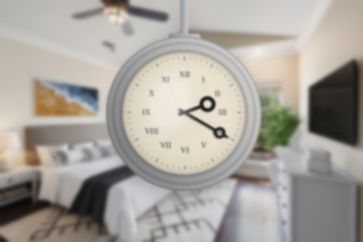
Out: **2:20**
